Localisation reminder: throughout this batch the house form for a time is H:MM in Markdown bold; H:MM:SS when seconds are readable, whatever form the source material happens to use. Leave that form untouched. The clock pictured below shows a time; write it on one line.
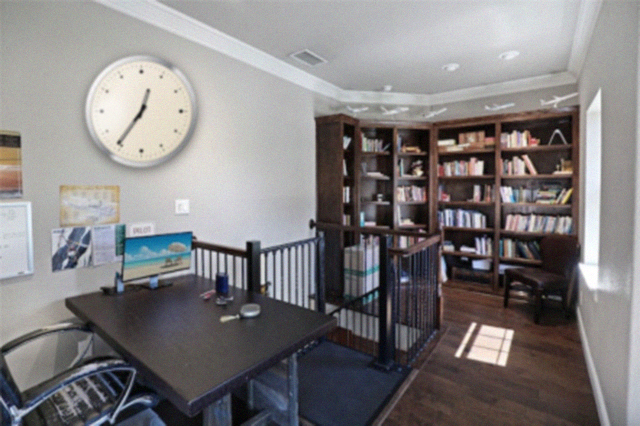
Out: **12:36**
